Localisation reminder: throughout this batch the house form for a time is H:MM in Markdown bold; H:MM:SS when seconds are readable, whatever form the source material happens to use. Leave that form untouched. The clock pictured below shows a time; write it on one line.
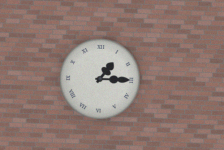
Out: **1:15**
